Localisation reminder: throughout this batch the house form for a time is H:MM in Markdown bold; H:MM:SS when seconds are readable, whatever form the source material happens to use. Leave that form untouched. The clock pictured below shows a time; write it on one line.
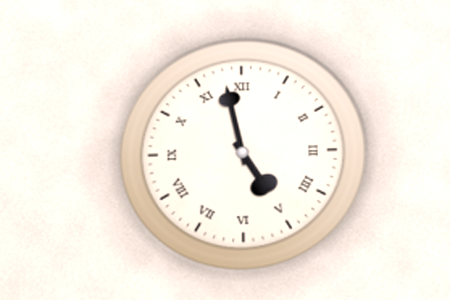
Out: **4:58**
